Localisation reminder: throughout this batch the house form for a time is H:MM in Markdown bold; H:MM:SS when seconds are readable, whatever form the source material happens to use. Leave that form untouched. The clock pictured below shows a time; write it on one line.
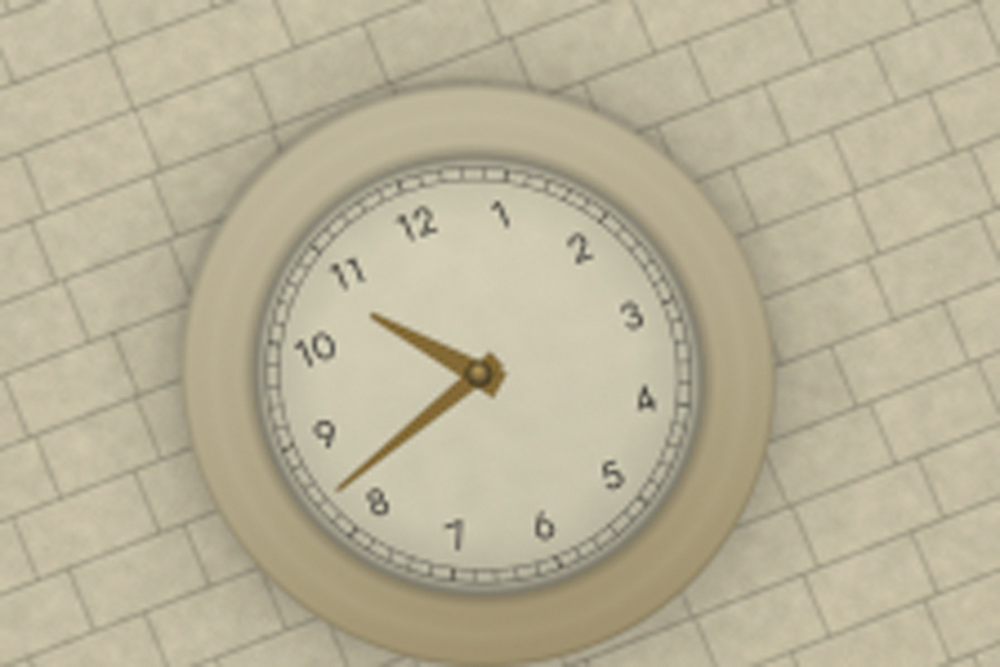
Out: **10:42**
